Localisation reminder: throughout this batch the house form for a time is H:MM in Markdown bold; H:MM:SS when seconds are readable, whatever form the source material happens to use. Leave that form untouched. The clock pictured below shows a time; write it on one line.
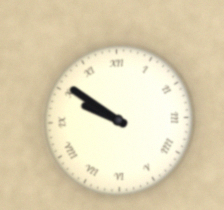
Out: **9:51**
